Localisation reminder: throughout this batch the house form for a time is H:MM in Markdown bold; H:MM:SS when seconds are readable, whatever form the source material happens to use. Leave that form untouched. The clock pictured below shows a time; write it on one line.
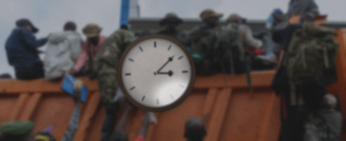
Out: **3:08**
